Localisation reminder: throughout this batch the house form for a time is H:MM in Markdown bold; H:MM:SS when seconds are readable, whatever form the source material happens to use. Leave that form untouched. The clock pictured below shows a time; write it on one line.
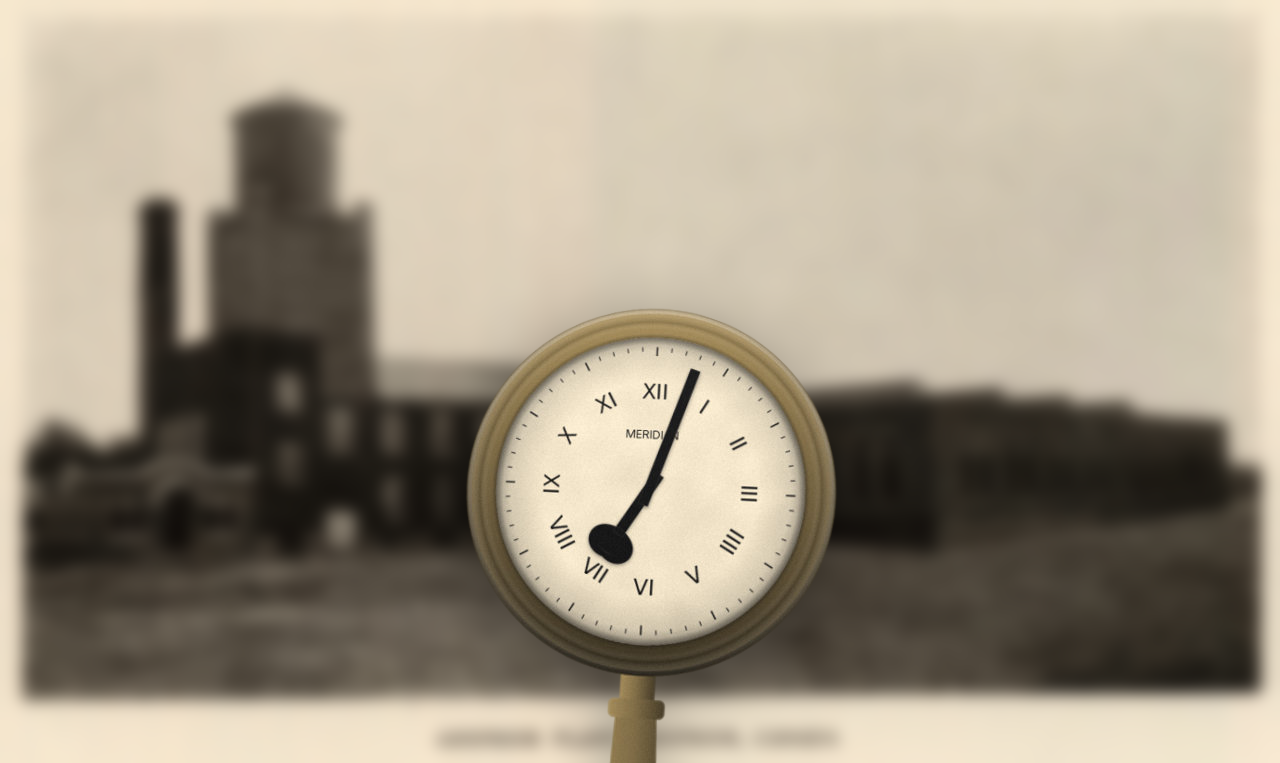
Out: **7:03**
